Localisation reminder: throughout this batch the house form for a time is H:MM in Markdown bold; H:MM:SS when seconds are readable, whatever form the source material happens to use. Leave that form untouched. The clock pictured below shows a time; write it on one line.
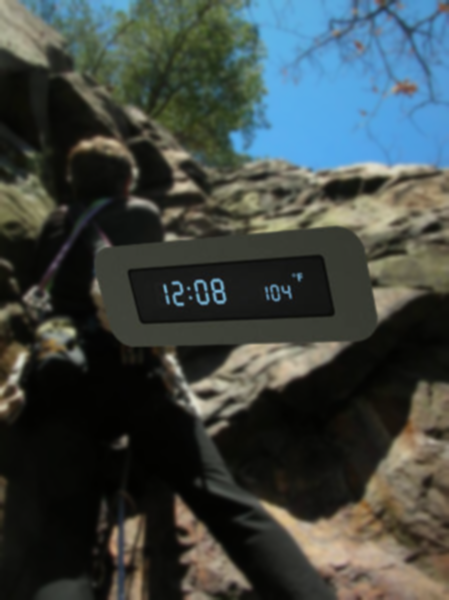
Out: **12:08**
